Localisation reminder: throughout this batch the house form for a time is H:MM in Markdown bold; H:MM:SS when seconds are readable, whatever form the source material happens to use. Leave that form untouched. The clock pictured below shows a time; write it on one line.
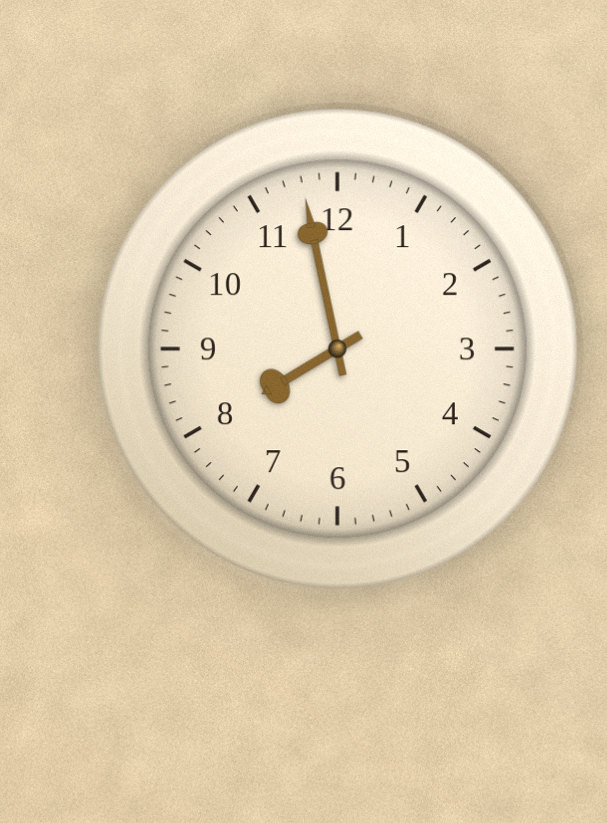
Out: **7:58**
